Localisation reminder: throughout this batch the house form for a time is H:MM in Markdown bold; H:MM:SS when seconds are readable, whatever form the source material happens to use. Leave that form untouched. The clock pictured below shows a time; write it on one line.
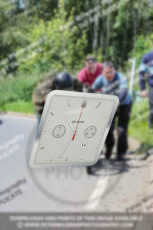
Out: **10:33**
